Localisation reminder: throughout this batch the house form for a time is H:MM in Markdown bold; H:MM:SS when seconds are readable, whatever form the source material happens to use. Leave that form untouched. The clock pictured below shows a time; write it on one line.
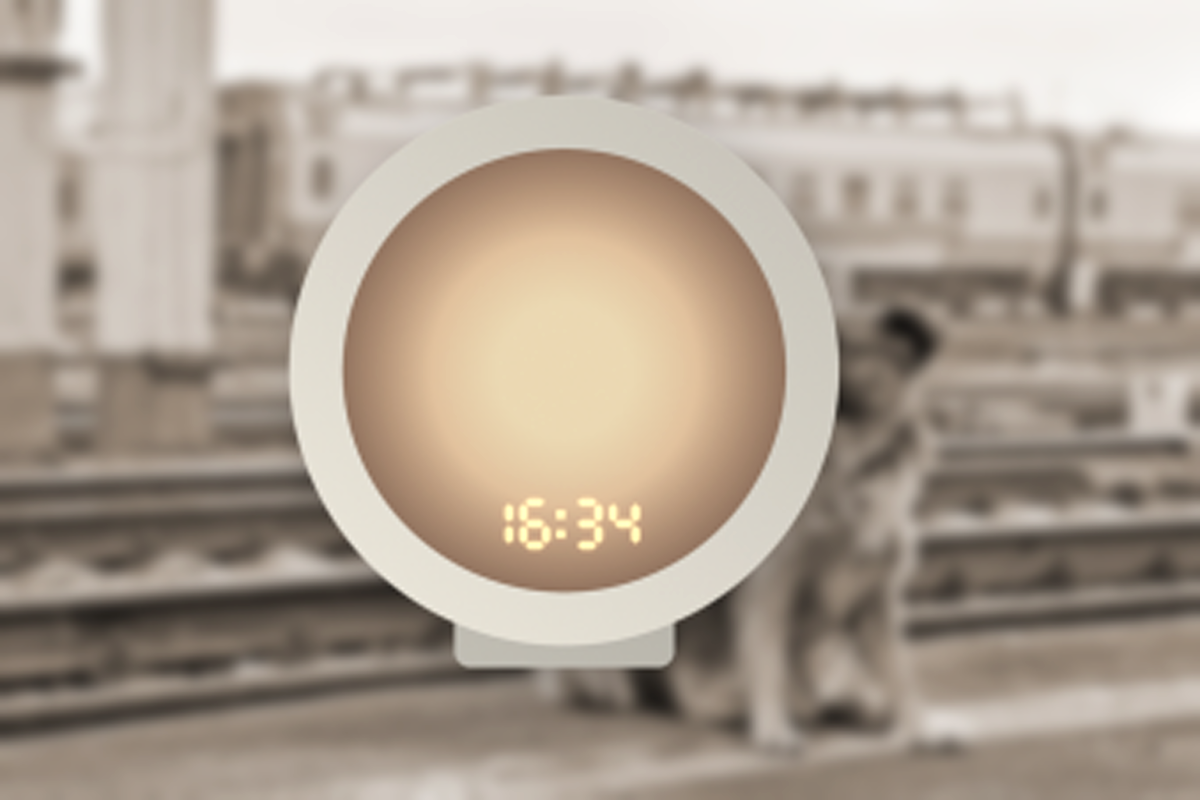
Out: **16:34**
